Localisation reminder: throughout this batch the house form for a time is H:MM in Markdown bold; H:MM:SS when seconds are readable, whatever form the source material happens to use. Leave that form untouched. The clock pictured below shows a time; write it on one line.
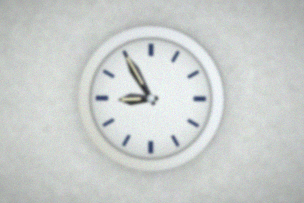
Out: **8:55**
